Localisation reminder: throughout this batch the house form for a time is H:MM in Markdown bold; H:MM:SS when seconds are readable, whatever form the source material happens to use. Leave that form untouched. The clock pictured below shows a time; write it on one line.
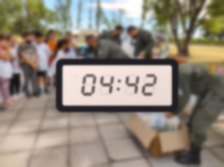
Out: **4:42**
